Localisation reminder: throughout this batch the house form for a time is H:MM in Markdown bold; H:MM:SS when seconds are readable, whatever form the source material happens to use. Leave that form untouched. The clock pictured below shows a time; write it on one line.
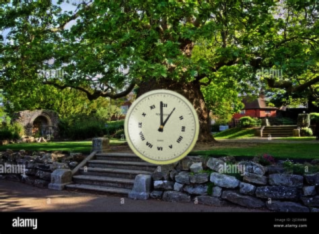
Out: **12:59**
